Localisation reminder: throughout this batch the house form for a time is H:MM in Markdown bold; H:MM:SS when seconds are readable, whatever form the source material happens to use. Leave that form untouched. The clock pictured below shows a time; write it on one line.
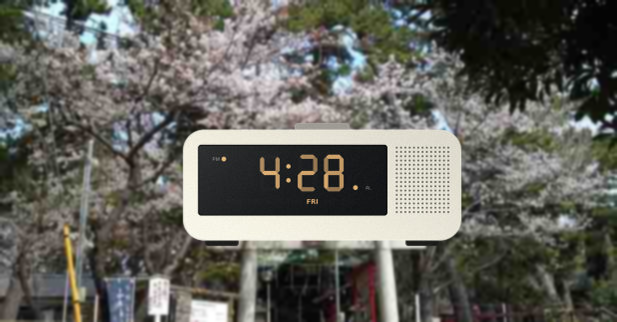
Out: **4:28**
